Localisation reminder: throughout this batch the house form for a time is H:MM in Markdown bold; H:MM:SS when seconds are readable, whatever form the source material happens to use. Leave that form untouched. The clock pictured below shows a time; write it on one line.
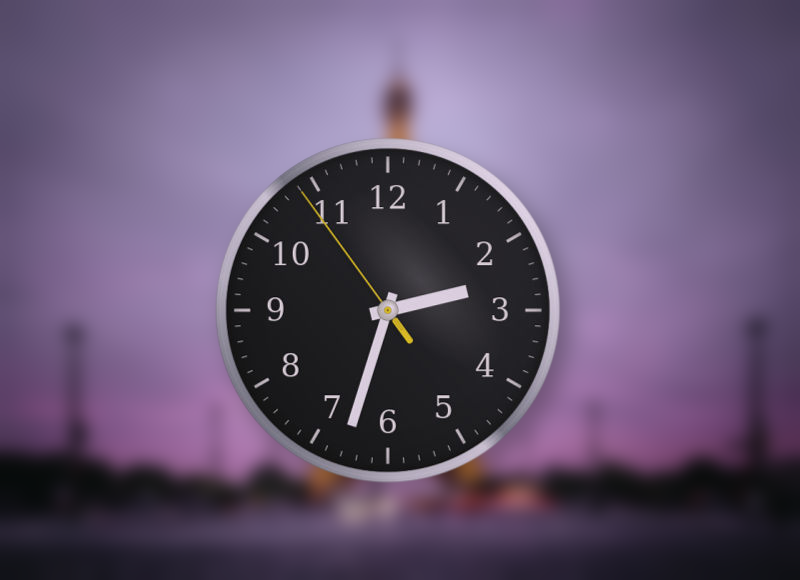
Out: **2:32:54**
